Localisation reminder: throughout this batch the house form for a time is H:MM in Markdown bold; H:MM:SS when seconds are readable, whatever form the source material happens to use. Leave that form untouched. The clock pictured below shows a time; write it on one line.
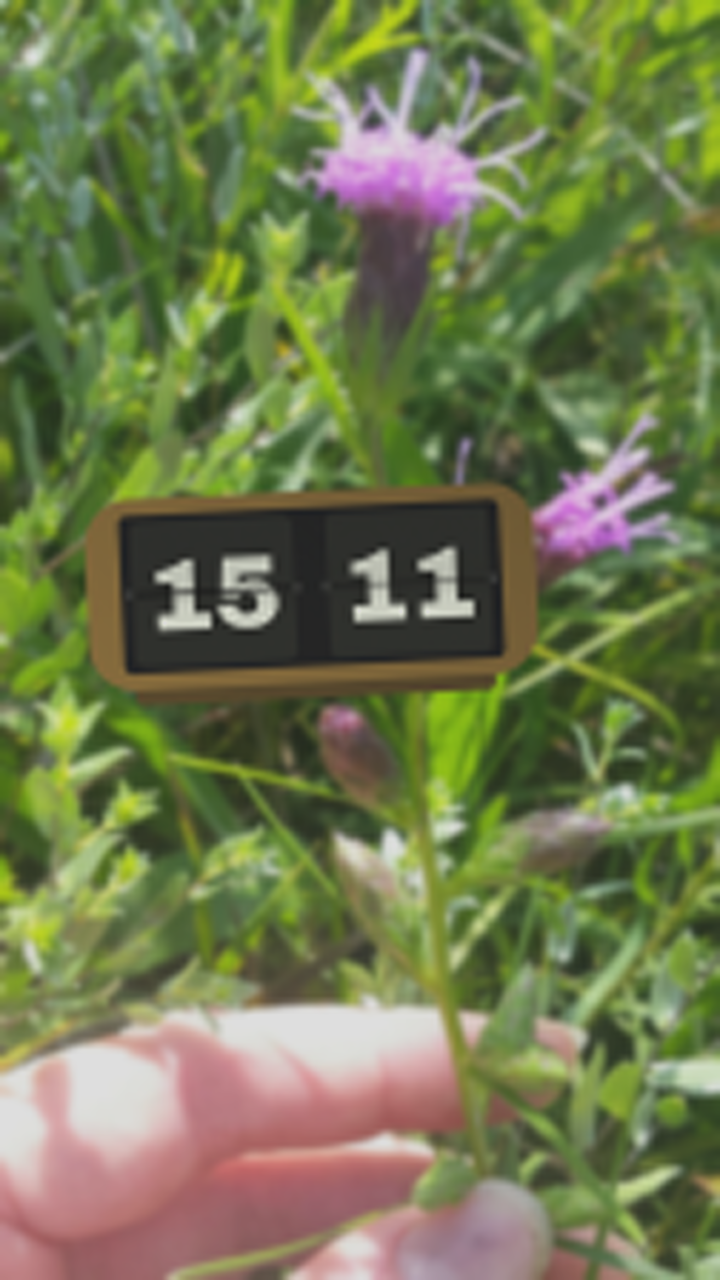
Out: **15:11**
